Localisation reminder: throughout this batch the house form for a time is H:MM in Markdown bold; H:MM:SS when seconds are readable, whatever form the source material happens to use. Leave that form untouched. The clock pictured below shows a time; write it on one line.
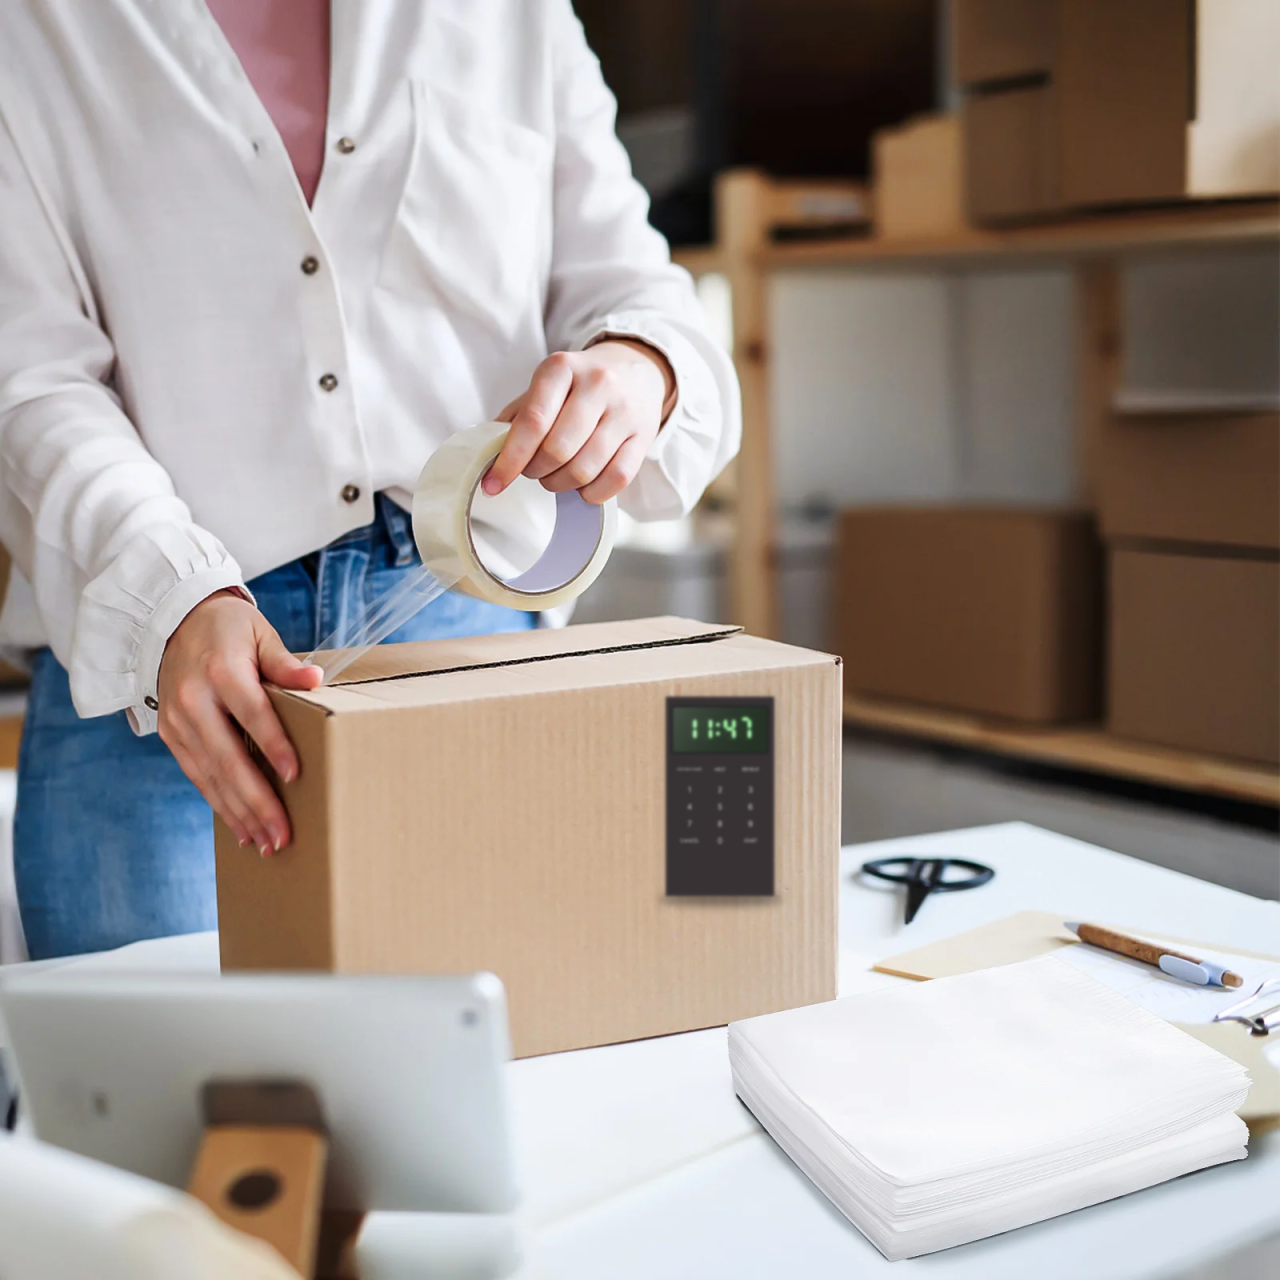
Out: **11:47**
